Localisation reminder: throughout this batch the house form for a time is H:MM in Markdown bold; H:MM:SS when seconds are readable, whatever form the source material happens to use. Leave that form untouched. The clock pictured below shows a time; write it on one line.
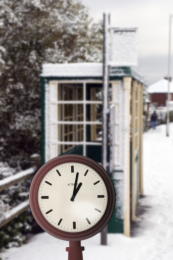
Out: **1:02**
